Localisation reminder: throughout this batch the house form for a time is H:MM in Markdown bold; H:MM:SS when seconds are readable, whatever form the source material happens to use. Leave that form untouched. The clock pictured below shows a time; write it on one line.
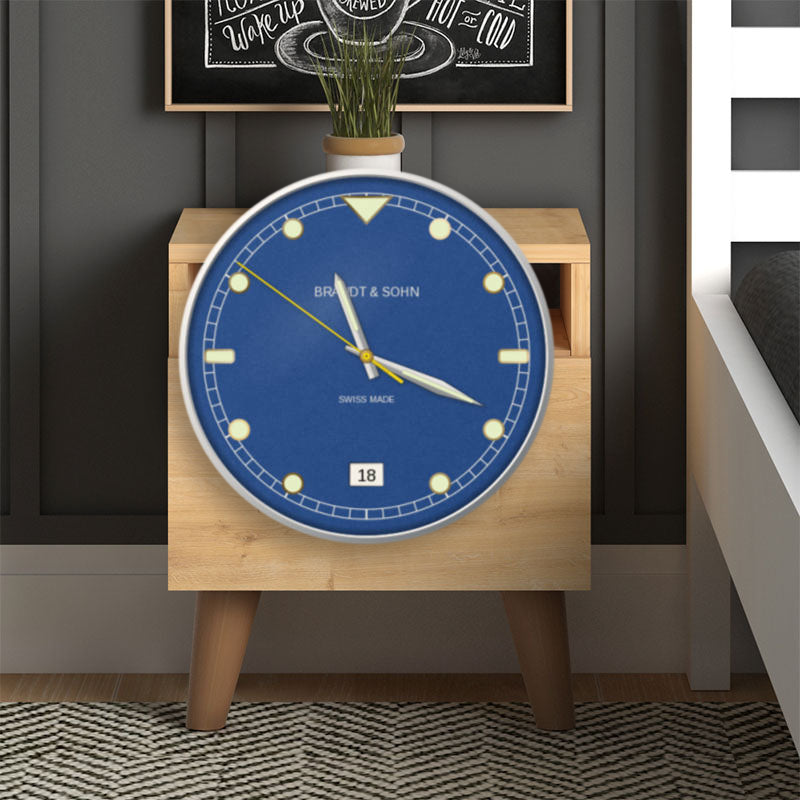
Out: **11:18:51**
